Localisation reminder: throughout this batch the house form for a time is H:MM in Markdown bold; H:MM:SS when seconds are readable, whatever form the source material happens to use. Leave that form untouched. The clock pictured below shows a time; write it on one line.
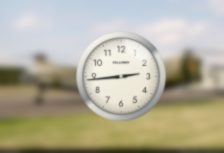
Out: **2:44**
